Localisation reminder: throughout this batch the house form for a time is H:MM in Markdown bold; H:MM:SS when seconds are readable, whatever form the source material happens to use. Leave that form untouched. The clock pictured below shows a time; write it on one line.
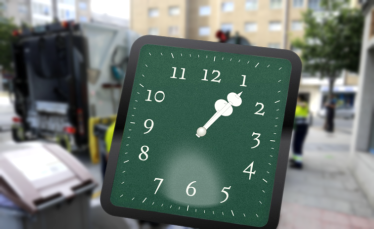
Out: **1:06**
